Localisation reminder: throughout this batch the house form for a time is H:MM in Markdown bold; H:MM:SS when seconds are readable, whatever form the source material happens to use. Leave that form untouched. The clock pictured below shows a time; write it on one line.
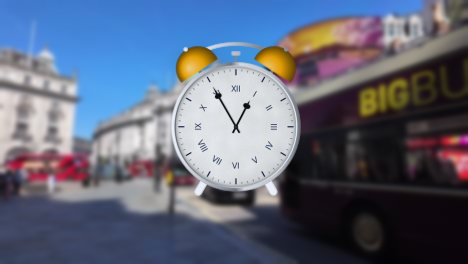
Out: **12:55**
